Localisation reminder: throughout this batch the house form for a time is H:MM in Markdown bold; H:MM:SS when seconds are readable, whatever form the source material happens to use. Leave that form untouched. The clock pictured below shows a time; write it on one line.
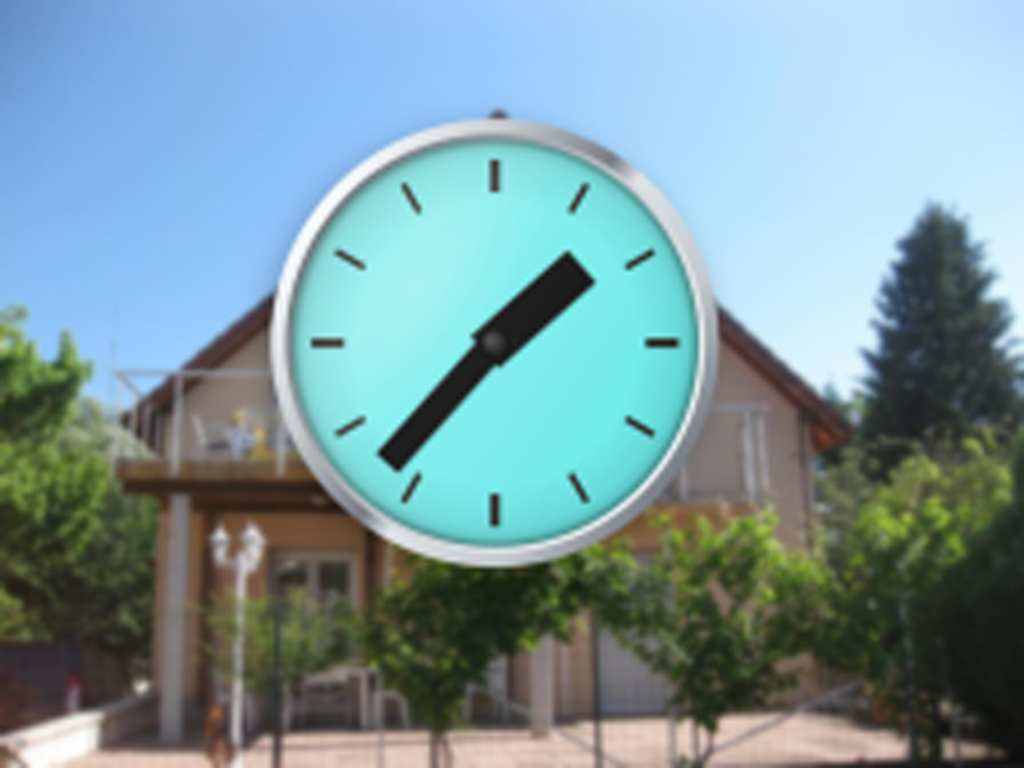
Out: **1:37**
